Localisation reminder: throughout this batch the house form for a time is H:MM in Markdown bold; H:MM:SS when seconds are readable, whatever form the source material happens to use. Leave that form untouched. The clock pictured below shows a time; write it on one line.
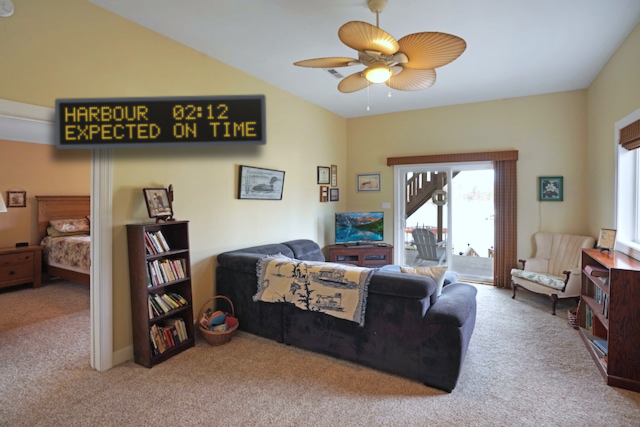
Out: **2:12**
